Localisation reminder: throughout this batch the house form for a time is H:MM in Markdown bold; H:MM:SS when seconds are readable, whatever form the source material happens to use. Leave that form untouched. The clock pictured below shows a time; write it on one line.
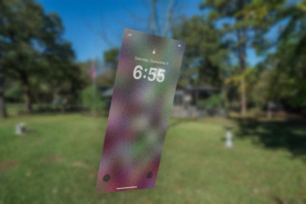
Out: **6:55**
